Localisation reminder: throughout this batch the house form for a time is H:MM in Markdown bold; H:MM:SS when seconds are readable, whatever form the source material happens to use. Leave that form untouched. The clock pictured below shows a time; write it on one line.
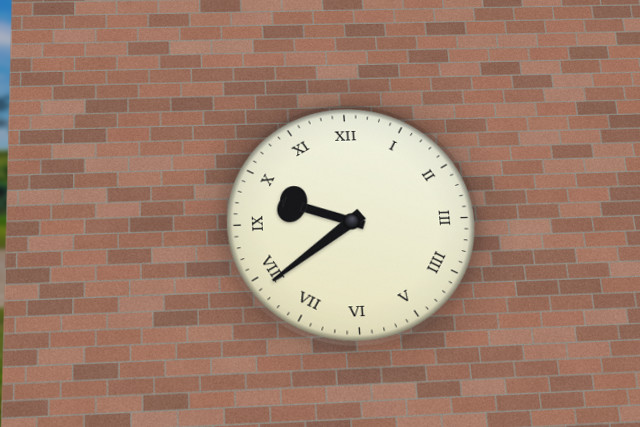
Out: **9:39**
